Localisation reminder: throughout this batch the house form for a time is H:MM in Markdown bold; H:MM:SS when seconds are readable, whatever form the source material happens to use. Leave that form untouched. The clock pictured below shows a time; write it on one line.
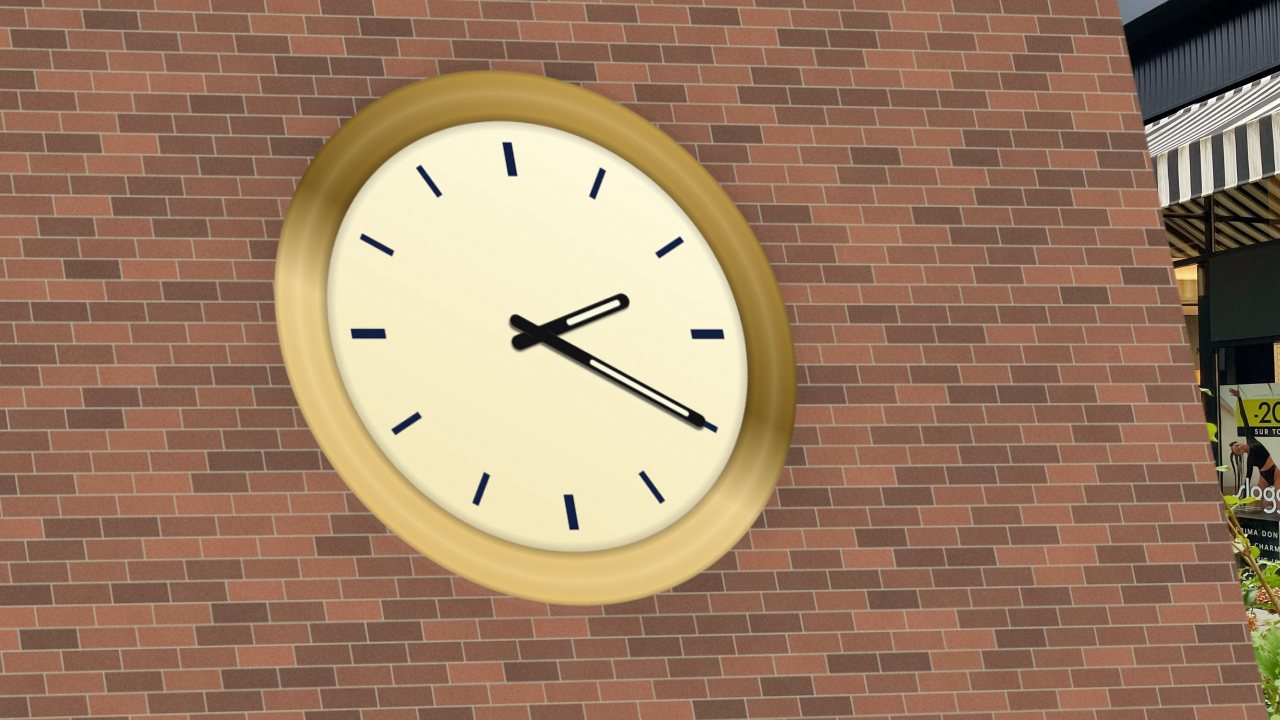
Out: **2:20**
